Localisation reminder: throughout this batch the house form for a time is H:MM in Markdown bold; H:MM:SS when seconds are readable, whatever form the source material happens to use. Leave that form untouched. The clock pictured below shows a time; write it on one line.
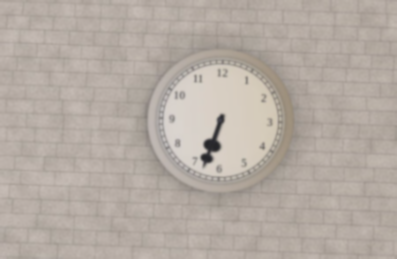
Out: **6:33**
